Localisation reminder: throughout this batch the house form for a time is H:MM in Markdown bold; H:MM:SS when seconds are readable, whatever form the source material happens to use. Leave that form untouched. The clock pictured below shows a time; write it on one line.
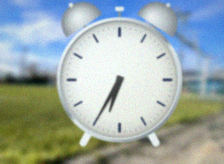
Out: **6:35**
